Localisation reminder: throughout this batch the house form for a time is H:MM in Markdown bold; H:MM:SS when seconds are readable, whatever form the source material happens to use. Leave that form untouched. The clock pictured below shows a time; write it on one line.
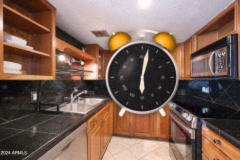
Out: **6:02**
